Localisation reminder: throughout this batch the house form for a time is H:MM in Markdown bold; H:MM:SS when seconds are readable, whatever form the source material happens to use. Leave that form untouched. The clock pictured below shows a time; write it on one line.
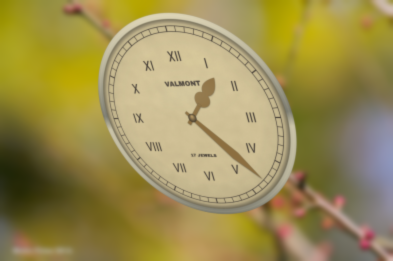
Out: **1:23**
